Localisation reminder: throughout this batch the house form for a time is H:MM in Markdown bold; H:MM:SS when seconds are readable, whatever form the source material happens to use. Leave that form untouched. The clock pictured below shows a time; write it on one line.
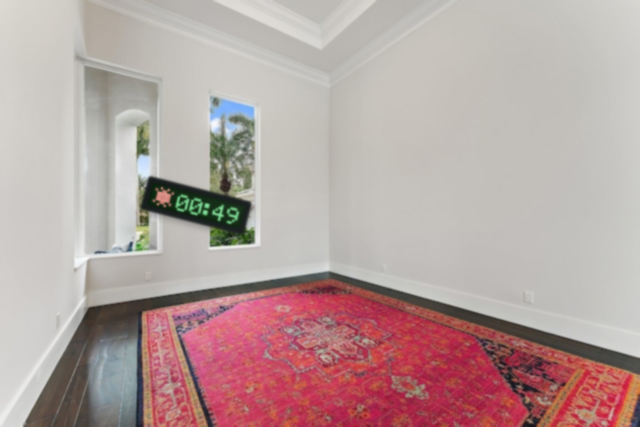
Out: **0:49**
